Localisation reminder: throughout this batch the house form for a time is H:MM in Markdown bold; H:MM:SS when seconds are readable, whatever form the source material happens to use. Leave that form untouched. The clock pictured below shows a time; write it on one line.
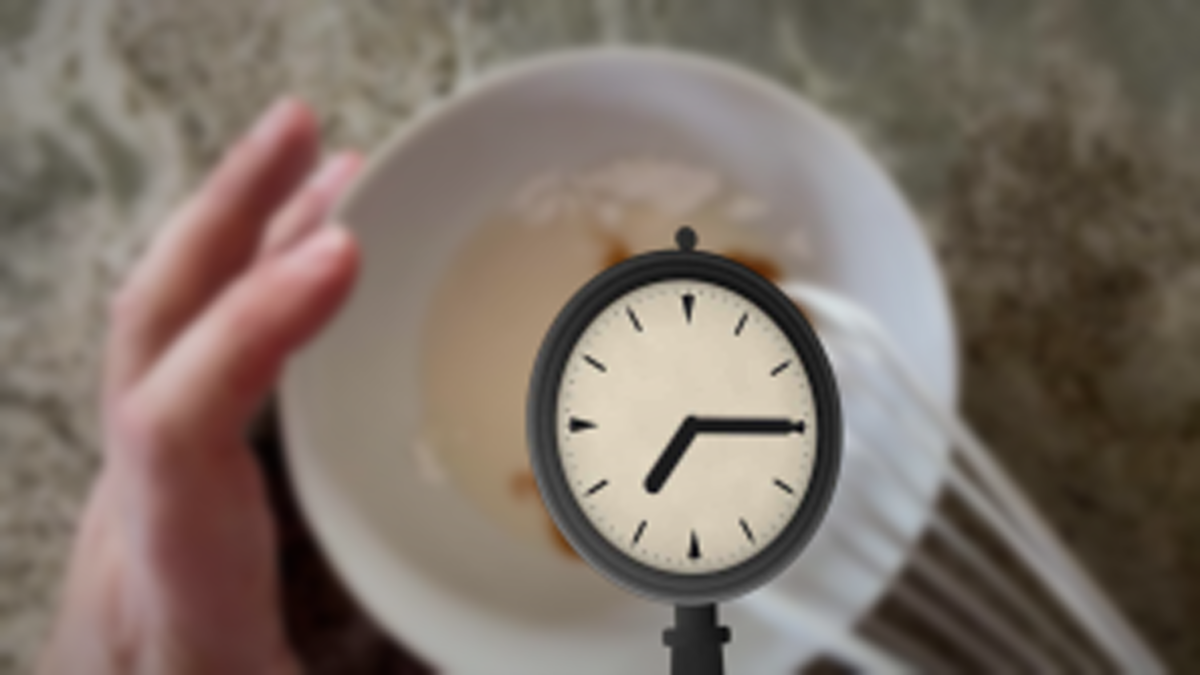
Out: **7:15**
